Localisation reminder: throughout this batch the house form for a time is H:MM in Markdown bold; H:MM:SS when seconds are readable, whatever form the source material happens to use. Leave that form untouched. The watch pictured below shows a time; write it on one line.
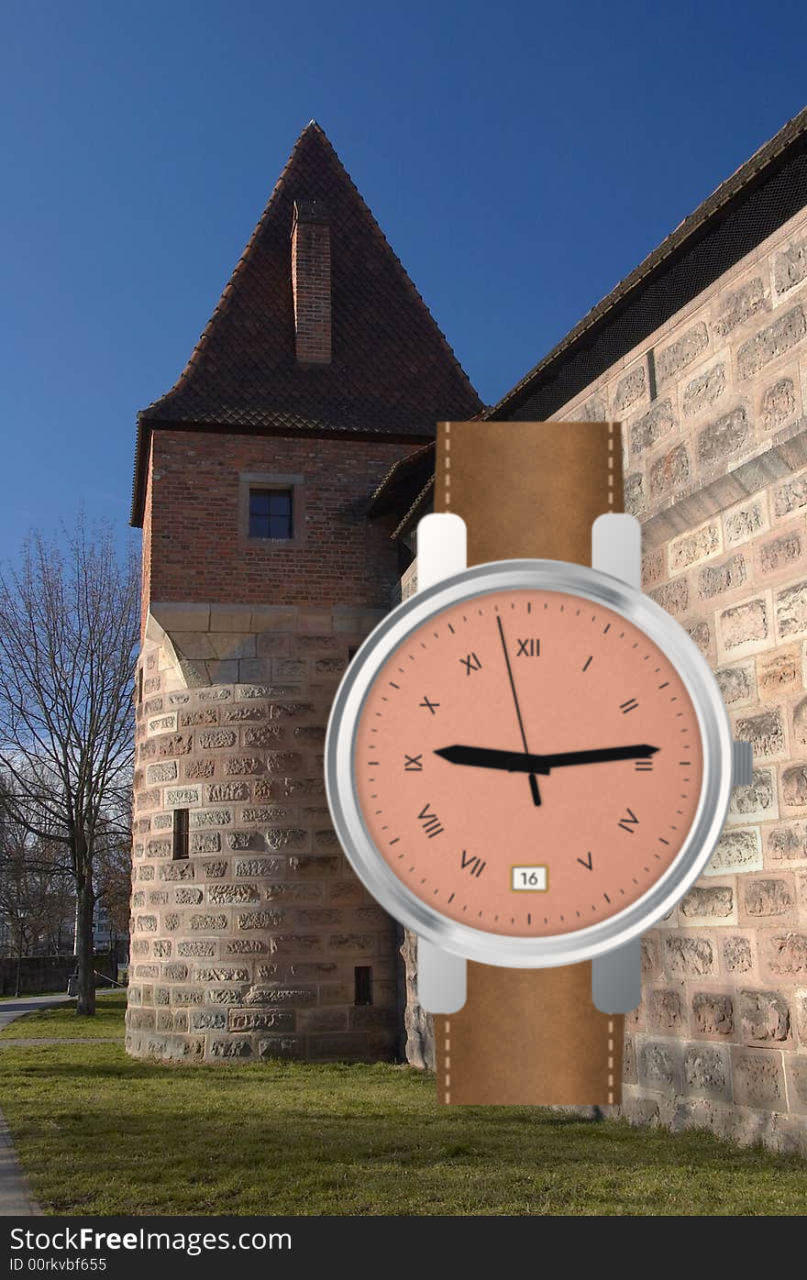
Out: **9:13:58**
